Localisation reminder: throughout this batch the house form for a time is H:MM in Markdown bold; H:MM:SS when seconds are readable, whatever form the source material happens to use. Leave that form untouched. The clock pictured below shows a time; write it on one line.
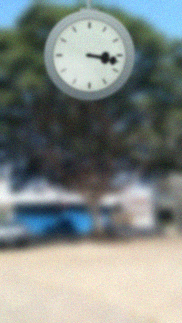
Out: **3:17**
